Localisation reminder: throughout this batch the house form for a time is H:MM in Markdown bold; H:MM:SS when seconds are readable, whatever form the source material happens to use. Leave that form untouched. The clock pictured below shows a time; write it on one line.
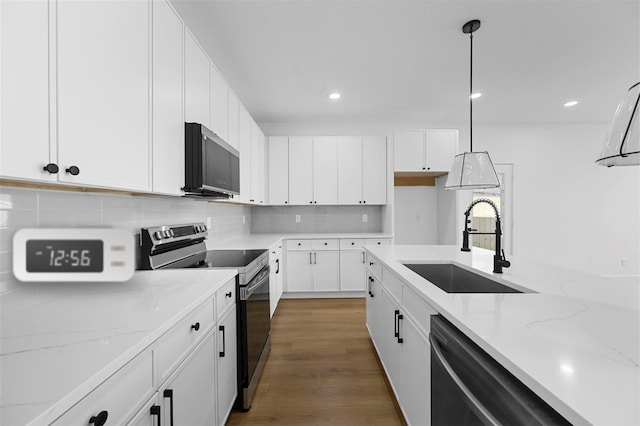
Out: **12:56**
